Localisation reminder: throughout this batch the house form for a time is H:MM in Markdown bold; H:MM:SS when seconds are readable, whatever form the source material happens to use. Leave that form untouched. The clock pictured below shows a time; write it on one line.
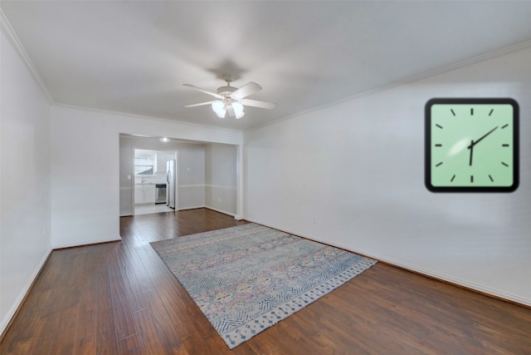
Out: **6:09**
